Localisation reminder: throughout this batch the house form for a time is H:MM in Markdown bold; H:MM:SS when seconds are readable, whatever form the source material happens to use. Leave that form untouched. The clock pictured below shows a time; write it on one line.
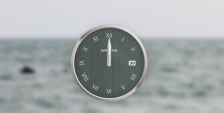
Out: **12:00**
